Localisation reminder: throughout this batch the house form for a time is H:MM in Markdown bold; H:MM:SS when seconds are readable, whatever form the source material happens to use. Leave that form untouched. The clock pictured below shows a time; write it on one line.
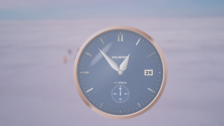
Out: **12:53**
